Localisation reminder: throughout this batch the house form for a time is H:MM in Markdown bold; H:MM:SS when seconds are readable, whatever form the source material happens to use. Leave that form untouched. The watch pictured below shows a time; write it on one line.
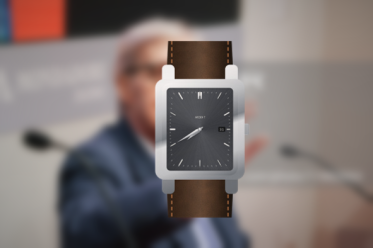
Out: **7:40**
